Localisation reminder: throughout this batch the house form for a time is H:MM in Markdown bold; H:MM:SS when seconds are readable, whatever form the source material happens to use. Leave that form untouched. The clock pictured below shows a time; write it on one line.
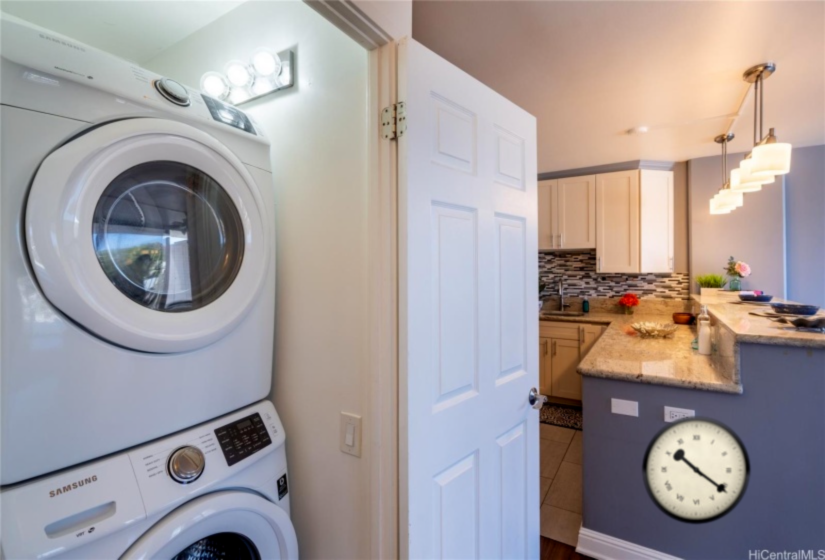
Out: **10:21**
